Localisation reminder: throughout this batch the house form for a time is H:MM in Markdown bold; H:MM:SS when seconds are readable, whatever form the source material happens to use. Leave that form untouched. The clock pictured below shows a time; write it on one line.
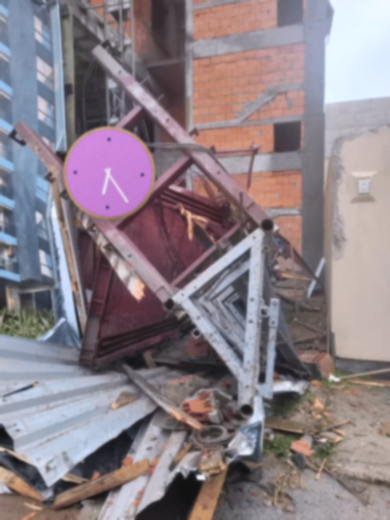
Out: **6:24**
